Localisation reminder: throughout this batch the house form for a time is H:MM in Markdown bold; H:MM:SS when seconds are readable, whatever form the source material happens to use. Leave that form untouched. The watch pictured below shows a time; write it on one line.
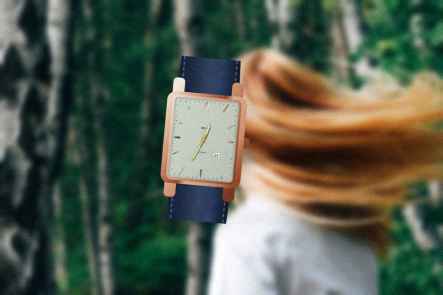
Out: **12:34**
